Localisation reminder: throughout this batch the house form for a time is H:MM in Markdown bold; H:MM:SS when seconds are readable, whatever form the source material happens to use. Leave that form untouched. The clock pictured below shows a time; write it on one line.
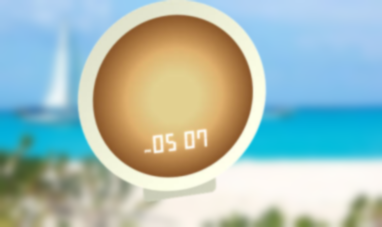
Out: **5:07**
